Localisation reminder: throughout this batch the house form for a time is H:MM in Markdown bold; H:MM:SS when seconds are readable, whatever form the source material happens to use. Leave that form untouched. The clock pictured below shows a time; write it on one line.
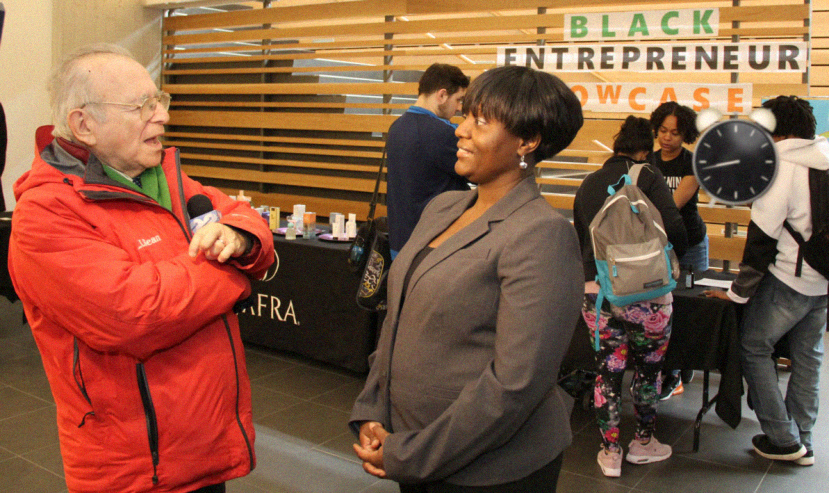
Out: **8:43**
